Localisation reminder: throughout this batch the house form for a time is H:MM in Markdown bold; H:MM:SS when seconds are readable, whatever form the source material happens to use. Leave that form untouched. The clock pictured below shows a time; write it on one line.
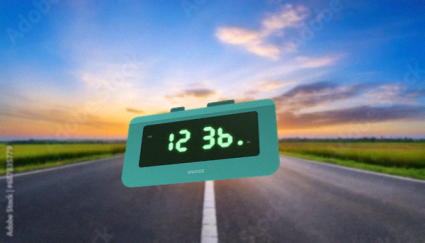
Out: **12:36**
